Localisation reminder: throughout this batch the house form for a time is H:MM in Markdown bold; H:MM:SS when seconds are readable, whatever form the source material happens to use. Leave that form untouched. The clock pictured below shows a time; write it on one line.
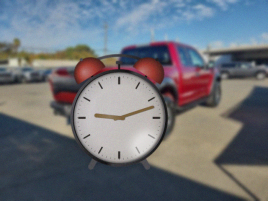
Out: **9:12**
